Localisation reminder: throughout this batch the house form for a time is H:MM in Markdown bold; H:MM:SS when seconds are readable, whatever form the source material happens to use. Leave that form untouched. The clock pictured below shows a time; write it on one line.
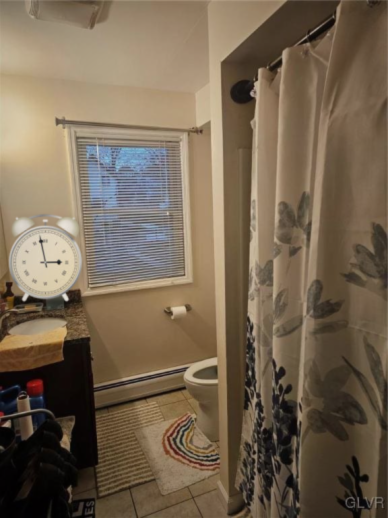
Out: **2:58**
